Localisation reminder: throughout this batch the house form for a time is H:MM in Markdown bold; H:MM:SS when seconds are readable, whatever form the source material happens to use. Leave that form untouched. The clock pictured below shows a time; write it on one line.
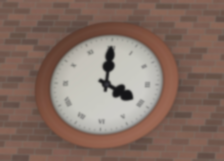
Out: **4:00**
